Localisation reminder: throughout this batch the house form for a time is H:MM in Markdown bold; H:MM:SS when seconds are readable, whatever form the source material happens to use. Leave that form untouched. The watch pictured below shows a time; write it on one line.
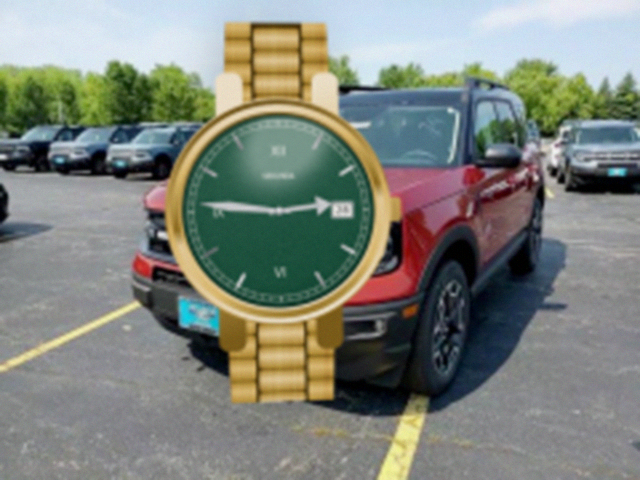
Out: **2:46**
